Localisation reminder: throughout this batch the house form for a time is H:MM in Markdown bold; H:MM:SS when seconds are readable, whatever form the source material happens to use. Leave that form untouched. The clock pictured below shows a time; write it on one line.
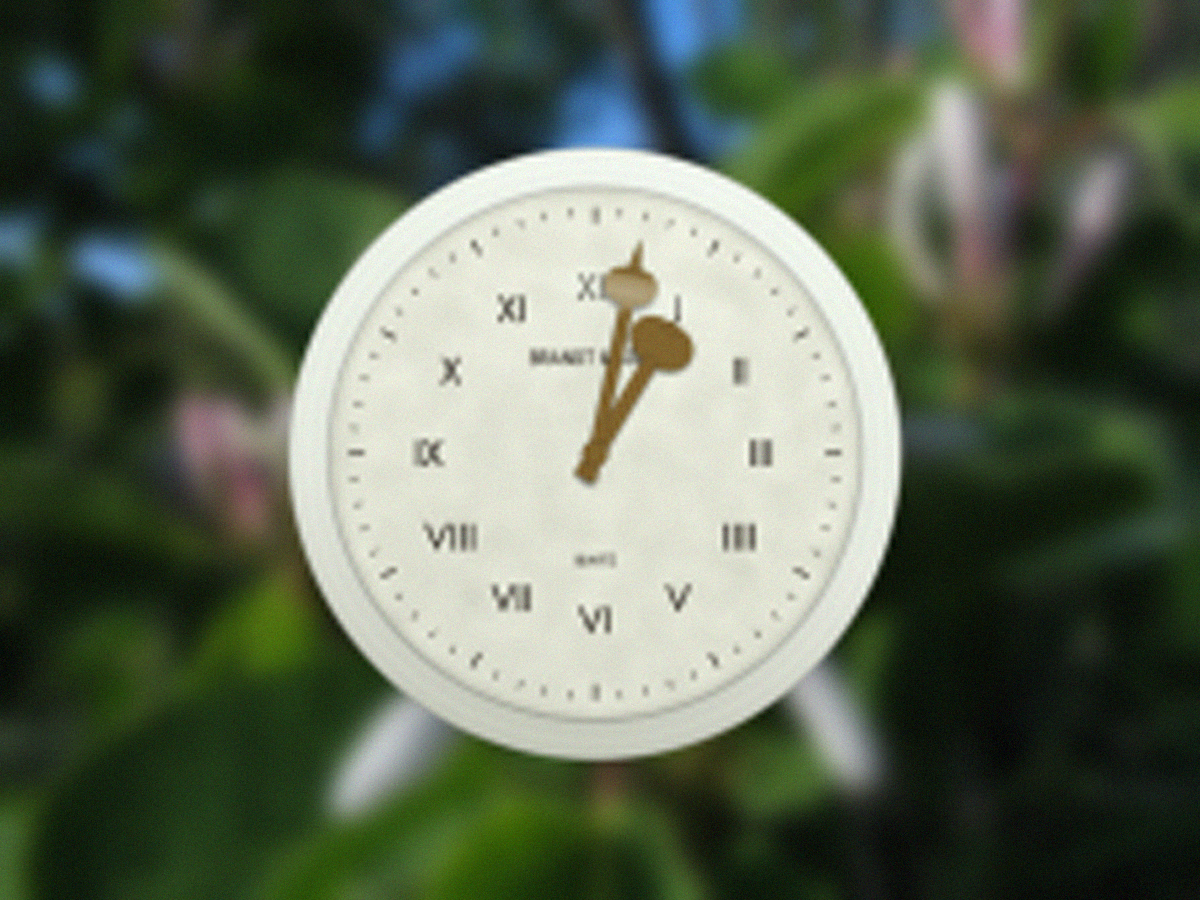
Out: **1:02**
